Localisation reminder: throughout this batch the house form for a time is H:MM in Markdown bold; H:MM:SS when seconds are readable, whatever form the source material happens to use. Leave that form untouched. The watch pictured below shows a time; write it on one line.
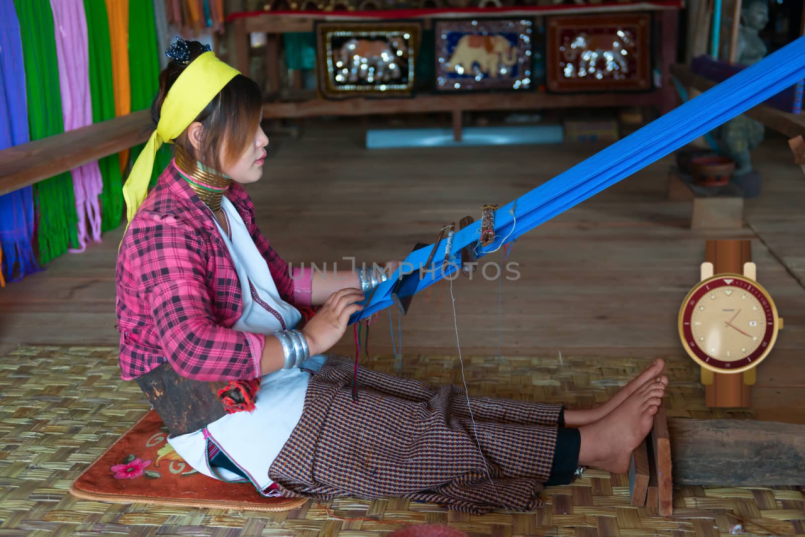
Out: **1:20**
